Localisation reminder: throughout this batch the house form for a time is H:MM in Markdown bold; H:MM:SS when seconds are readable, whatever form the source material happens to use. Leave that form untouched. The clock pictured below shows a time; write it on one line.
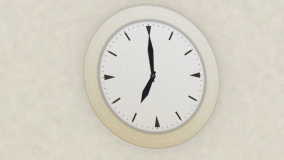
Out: **7:00**
